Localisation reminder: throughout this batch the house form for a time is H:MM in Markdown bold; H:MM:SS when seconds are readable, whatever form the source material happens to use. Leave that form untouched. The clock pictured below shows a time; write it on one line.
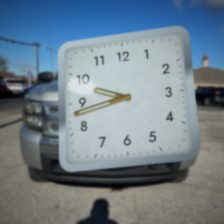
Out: **9:43**
